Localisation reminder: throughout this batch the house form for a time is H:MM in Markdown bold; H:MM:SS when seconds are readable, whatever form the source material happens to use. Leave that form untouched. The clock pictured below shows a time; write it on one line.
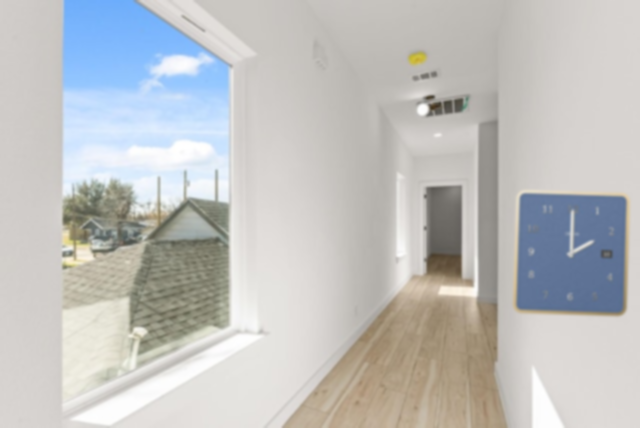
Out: **2:00**
